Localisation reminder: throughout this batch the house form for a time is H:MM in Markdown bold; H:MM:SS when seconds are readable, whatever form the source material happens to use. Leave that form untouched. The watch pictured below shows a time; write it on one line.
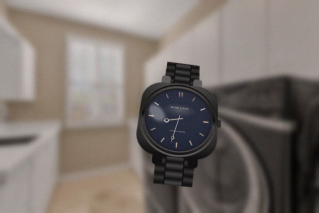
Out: **8:32**
